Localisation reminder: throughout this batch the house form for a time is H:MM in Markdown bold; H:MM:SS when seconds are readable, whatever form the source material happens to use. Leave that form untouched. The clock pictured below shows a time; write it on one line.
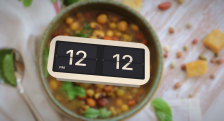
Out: **12:12**
